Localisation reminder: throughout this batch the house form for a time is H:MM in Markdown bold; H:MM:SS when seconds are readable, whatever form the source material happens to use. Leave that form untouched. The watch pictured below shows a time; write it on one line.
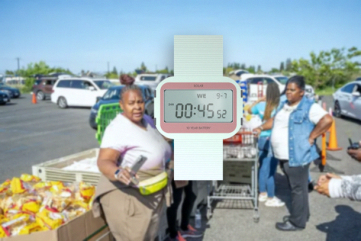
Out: **0:45:52**
